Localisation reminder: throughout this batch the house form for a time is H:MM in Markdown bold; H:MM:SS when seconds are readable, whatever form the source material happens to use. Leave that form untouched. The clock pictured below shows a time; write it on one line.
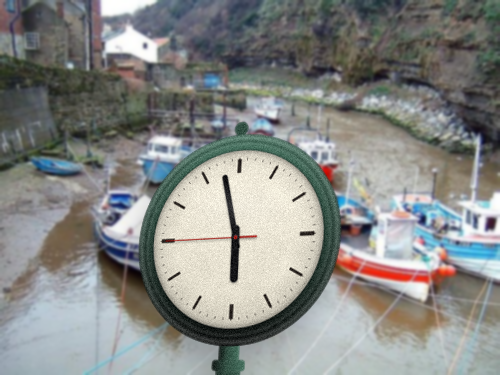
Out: **5:57:45**
